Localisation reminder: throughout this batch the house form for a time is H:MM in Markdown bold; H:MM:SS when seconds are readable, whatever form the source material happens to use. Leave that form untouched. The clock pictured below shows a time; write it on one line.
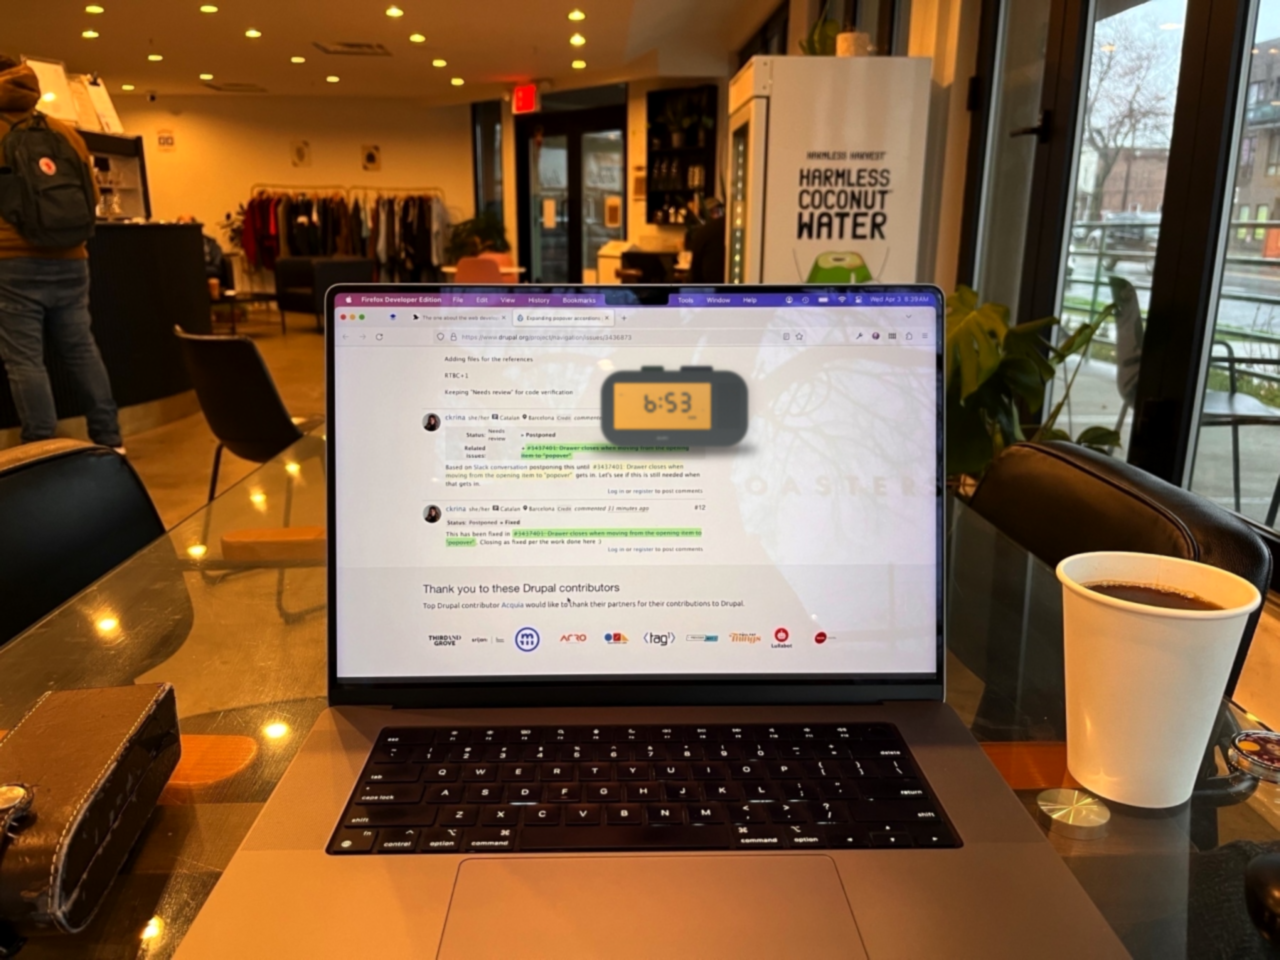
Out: **6:53**
